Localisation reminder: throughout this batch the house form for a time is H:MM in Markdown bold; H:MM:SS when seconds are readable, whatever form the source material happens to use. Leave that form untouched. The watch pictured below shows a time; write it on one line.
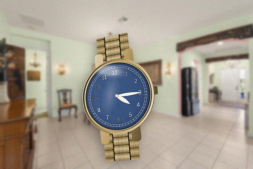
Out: **4:15**
